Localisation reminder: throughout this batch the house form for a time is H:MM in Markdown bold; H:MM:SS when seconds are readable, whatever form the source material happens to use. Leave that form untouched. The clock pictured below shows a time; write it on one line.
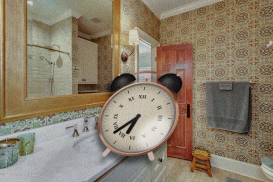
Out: **6:38**
